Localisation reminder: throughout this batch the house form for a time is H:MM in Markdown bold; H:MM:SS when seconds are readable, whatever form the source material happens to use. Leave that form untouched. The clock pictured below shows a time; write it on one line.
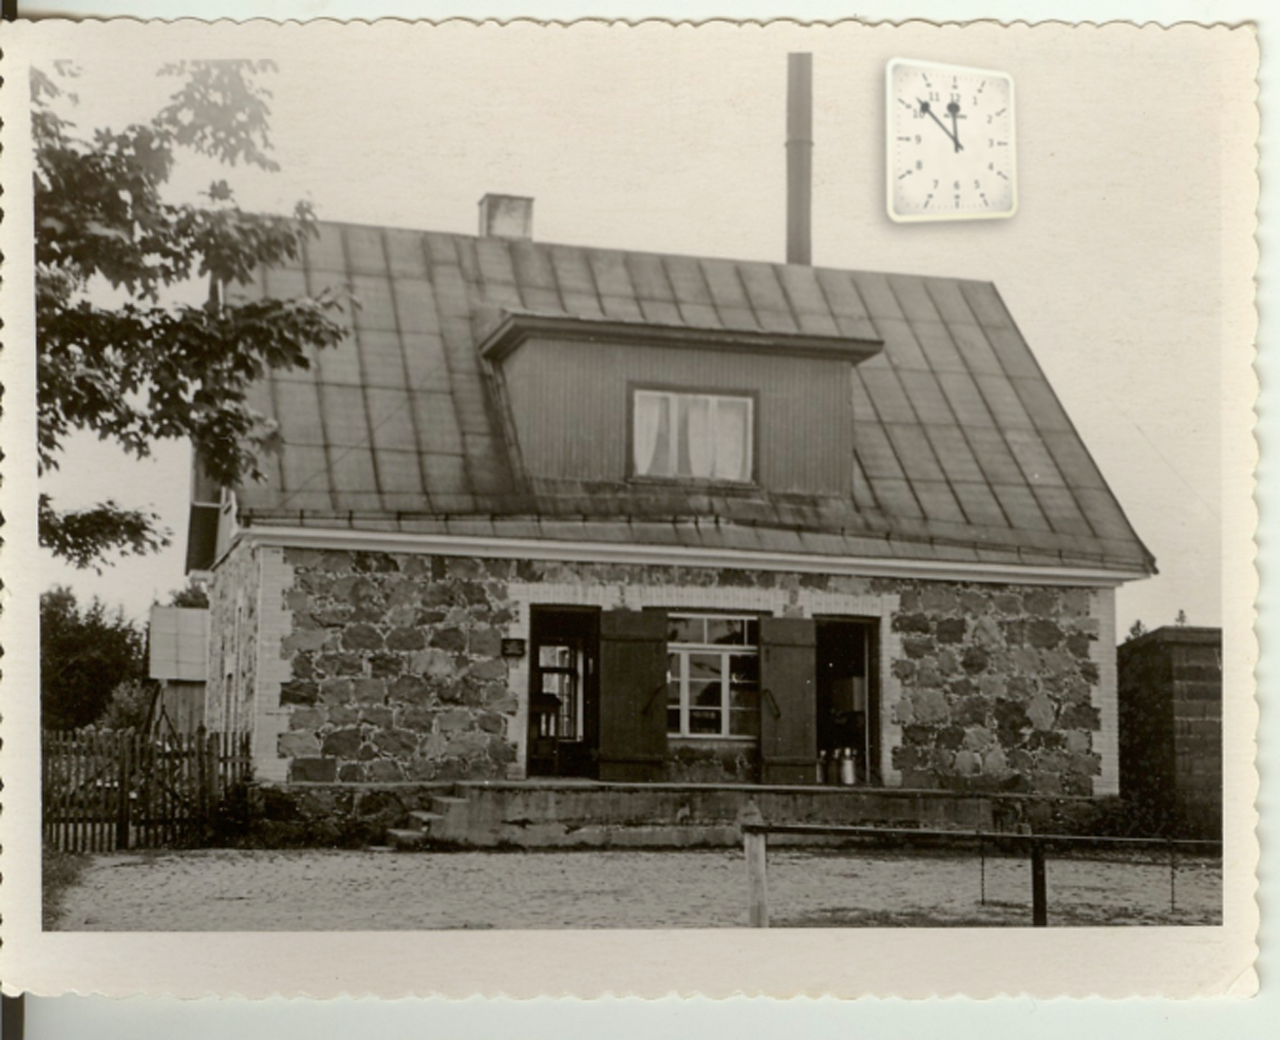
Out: **11:52**
